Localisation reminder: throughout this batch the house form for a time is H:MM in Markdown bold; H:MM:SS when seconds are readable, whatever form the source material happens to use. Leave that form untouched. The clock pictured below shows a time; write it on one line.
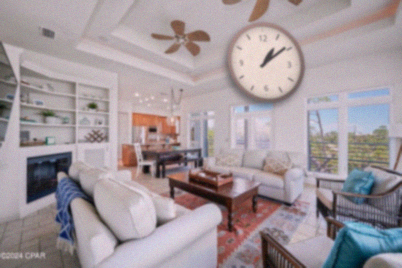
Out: **1:09**
